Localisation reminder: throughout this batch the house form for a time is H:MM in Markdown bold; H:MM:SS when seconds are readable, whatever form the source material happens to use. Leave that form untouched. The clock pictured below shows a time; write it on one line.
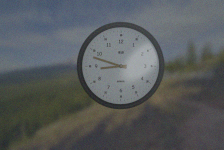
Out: **8:48**
